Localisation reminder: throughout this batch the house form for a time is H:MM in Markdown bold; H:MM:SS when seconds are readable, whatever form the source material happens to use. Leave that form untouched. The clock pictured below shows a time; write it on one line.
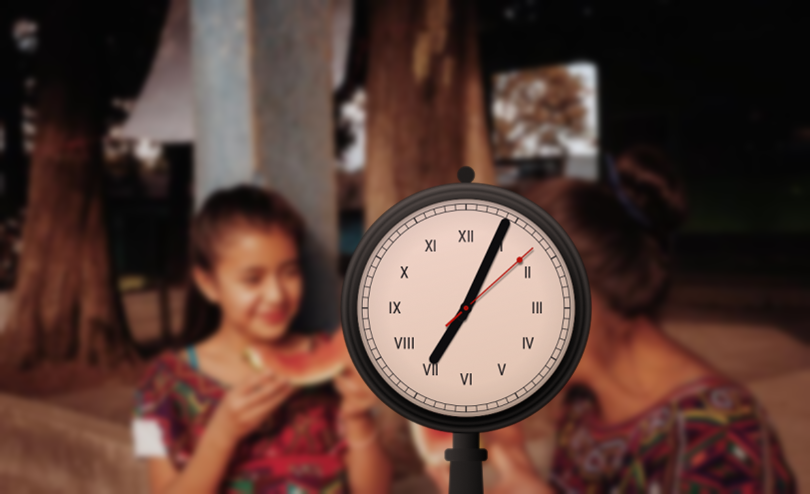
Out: **7:04:08**
